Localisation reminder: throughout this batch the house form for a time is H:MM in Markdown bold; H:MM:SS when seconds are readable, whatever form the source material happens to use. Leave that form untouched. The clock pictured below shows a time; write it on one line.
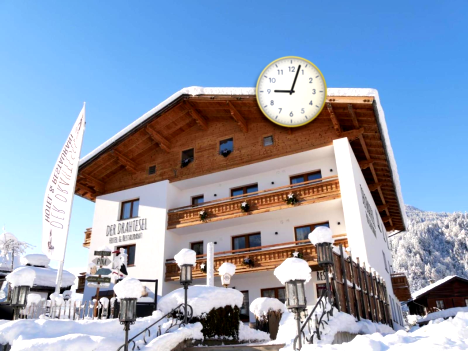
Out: **9:03**
